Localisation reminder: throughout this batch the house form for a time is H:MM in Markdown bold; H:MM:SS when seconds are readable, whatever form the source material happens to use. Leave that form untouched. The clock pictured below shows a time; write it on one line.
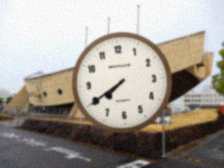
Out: **7:40**
